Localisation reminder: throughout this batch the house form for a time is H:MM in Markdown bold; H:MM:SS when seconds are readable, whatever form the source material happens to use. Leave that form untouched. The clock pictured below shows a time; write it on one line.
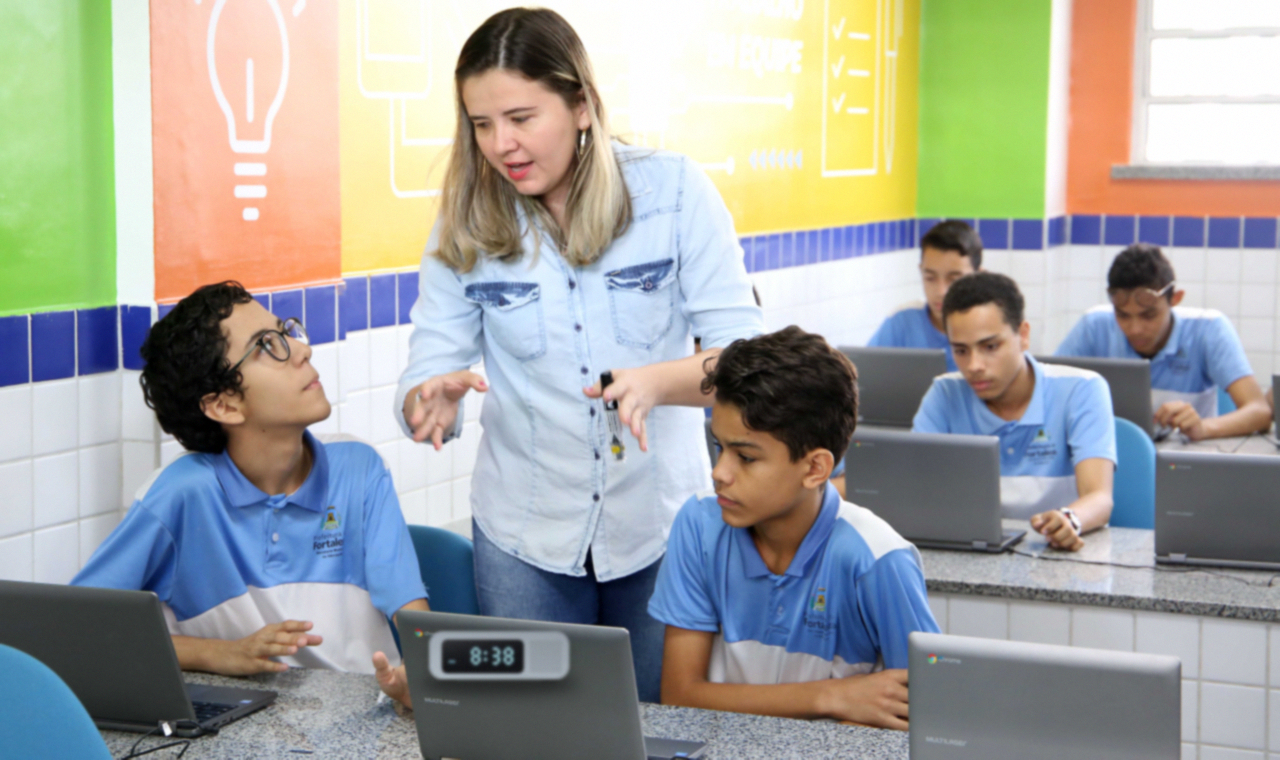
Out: **8:38**
